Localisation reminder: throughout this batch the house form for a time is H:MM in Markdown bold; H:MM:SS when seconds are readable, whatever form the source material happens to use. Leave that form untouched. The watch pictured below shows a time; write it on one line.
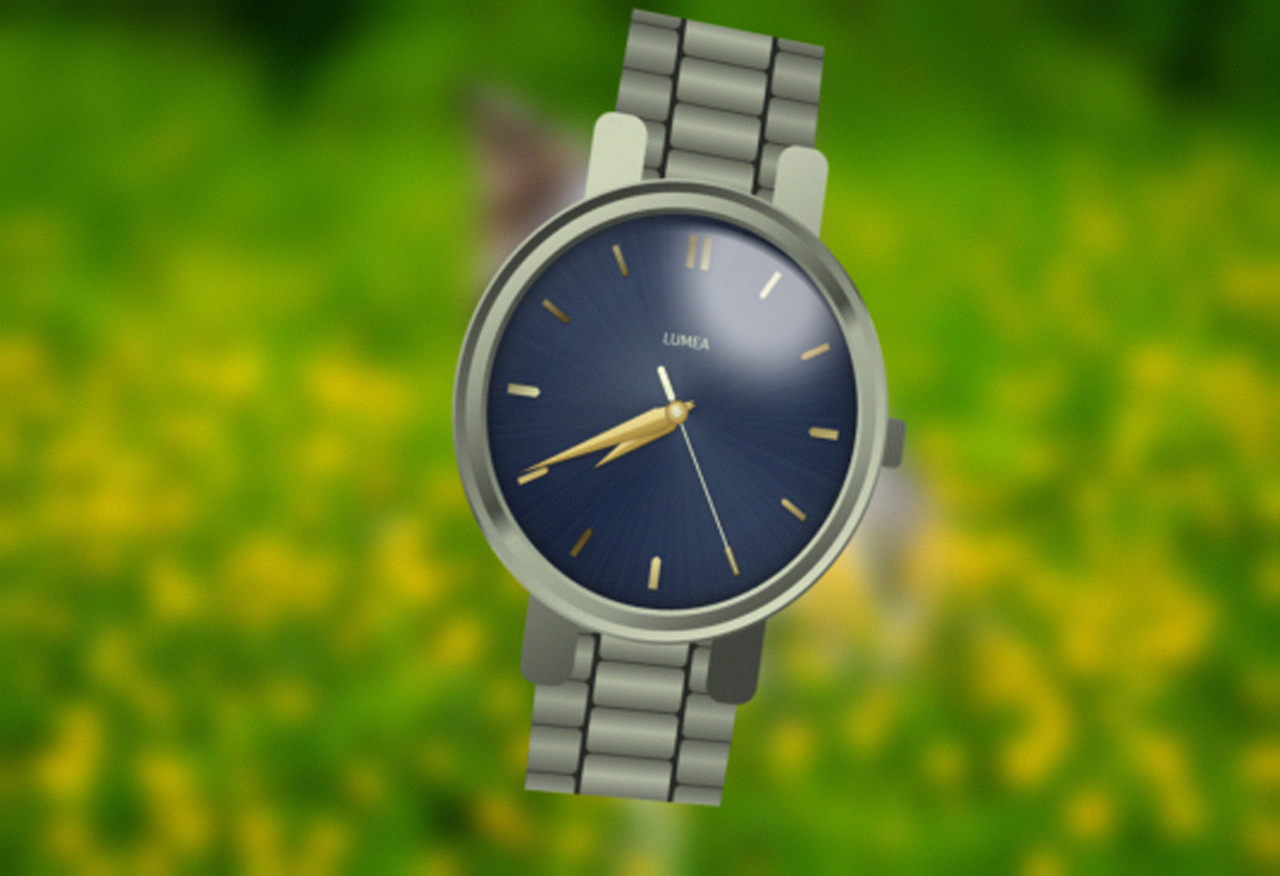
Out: **7:40:25**
